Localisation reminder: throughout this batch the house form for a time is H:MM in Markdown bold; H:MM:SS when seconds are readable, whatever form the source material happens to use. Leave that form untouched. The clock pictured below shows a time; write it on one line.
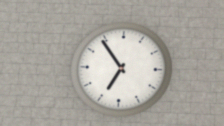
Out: **6:54**
